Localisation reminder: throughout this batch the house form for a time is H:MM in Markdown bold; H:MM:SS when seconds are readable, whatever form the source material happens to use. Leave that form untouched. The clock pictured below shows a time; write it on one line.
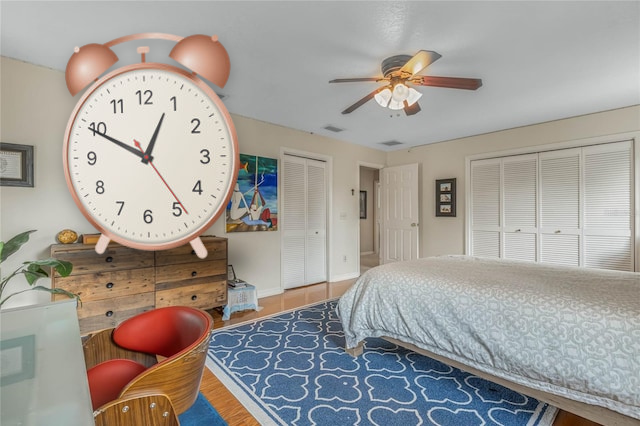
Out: **12:49:24**
